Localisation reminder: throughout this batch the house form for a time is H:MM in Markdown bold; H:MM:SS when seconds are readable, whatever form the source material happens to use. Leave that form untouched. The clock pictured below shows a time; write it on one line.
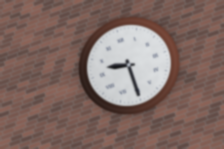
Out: **9:30**
